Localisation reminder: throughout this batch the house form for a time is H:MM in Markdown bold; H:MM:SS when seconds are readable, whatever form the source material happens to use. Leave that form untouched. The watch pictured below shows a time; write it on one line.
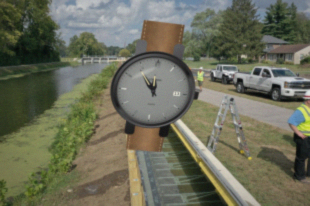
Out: **11:54**
